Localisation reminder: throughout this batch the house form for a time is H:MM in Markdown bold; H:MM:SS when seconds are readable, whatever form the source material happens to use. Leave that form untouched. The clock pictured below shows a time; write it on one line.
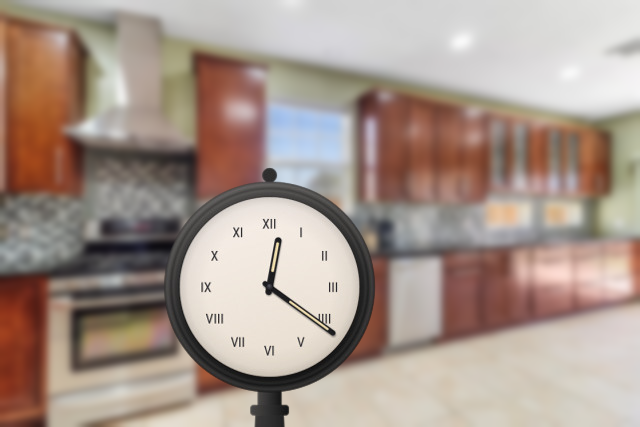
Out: **12:21**
